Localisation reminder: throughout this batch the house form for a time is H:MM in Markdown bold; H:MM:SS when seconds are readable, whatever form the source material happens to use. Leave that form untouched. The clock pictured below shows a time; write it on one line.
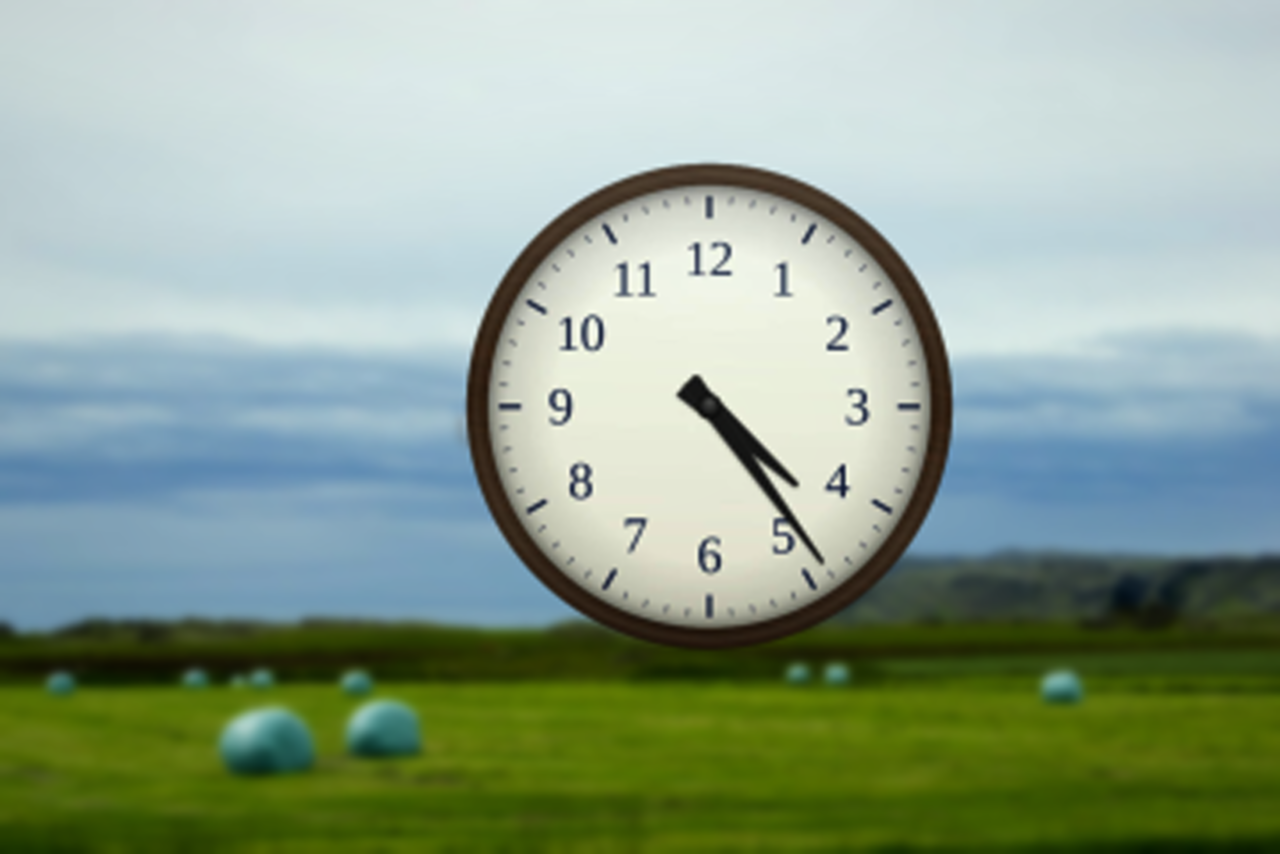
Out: **4:24**
